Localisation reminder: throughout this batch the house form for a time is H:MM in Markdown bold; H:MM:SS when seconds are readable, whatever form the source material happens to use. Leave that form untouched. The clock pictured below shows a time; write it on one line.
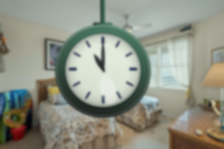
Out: **11:00**
